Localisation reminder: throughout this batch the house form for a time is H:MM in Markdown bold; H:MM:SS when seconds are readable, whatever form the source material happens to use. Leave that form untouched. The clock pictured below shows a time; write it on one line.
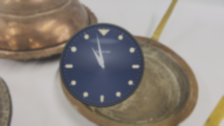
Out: **10:58**
